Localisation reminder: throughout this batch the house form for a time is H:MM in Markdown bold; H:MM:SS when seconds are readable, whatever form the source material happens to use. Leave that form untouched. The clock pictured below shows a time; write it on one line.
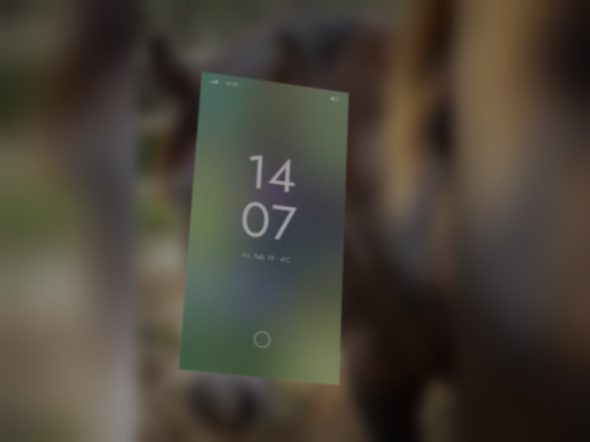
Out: **14:07**
